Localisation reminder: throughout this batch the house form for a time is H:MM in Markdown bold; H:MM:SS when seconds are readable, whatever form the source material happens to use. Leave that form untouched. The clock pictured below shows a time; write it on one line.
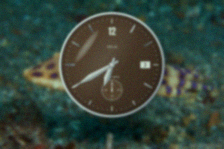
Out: **6:40**
